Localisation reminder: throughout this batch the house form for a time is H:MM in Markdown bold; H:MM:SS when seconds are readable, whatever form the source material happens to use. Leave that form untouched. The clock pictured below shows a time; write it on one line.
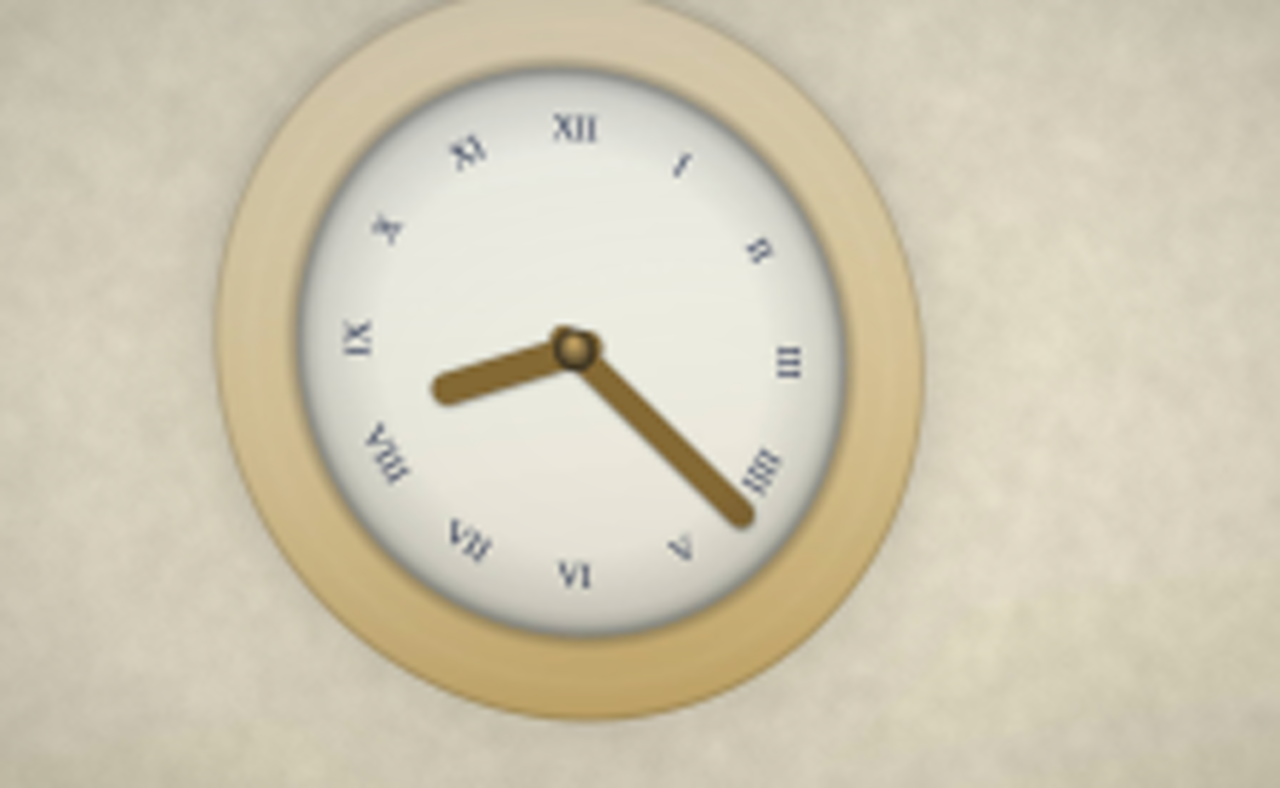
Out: **8:22**
